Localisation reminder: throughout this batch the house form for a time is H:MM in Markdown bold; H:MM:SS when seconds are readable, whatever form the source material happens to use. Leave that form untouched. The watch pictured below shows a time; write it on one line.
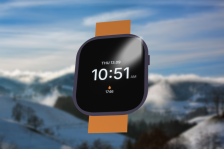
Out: **10:51**
